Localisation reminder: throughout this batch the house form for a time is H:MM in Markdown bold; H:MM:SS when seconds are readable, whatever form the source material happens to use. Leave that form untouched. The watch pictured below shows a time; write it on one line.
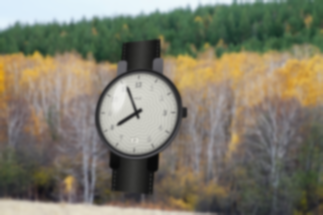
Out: **7:56**
